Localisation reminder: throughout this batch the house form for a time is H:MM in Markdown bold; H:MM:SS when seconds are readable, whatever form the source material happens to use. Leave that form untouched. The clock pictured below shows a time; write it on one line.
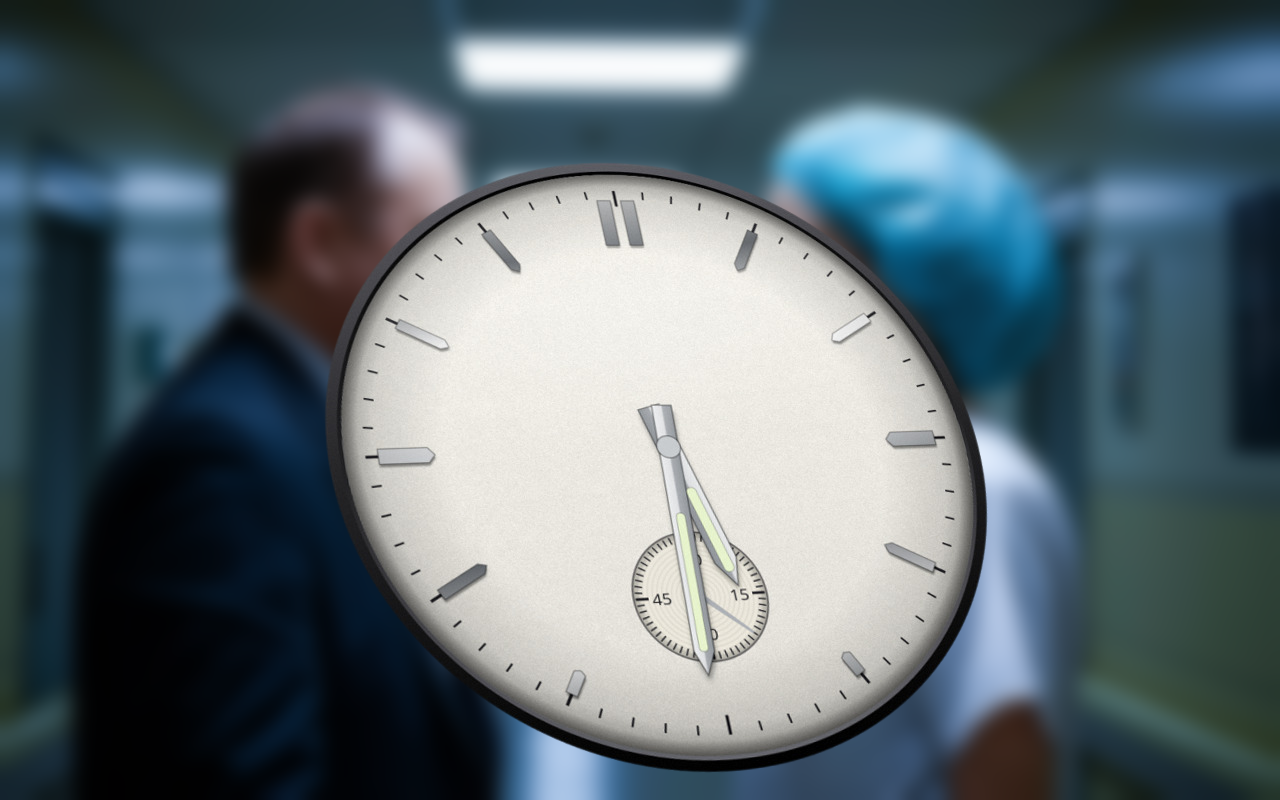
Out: **5:30:22**
